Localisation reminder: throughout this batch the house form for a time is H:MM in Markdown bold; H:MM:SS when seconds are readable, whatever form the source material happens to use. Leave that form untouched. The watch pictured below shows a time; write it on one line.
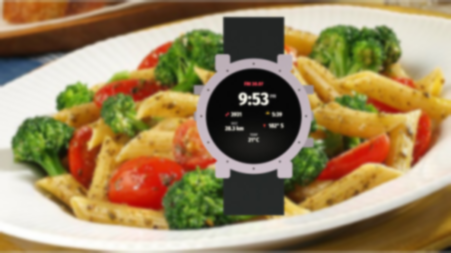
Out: **9:53**
